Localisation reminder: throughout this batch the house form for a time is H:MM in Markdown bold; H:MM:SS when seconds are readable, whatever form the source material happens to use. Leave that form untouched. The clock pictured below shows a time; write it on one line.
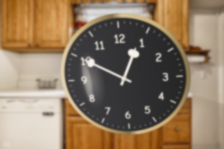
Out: **12:50**
